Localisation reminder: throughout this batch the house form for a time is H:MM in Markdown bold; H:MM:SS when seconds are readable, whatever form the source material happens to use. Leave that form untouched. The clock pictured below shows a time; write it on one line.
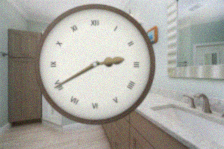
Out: **2:40**
